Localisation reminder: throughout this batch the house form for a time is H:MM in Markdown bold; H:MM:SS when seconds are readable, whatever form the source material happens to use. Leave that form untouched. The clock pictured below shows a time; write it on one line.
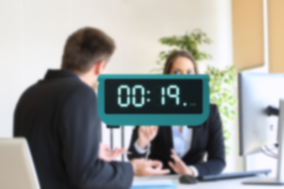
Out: **0:19**
